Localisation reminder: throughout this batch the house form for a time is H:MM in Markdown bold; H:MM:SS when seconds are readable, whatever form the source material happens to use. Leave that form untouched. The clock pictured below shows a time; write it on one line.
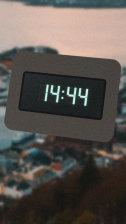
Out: **14:44**
